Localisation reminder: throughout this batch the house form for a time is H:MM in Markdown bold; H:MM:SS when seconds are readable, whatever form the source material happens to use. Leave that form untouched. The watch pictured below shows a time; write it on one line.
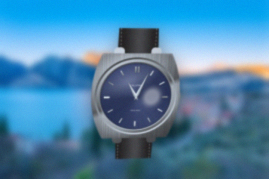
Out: **11:04**
